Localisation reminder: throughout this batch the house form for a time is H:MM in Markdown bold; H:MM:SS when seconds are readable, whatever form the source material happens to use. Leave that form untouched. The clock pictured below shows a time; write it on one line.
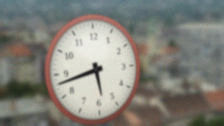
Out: **5:43**
